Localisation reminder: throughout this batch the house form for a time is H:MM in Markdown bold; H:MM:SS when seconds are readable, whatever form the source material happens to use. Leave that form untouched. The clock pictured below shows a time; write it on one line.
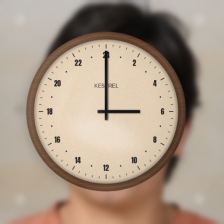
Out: **6:00**
